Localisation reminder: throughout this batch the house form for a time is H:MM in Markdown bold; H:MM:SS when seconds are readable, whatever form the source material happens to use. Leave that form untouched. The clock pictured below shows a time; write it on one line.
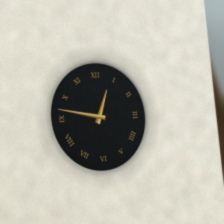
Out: **12:47**
